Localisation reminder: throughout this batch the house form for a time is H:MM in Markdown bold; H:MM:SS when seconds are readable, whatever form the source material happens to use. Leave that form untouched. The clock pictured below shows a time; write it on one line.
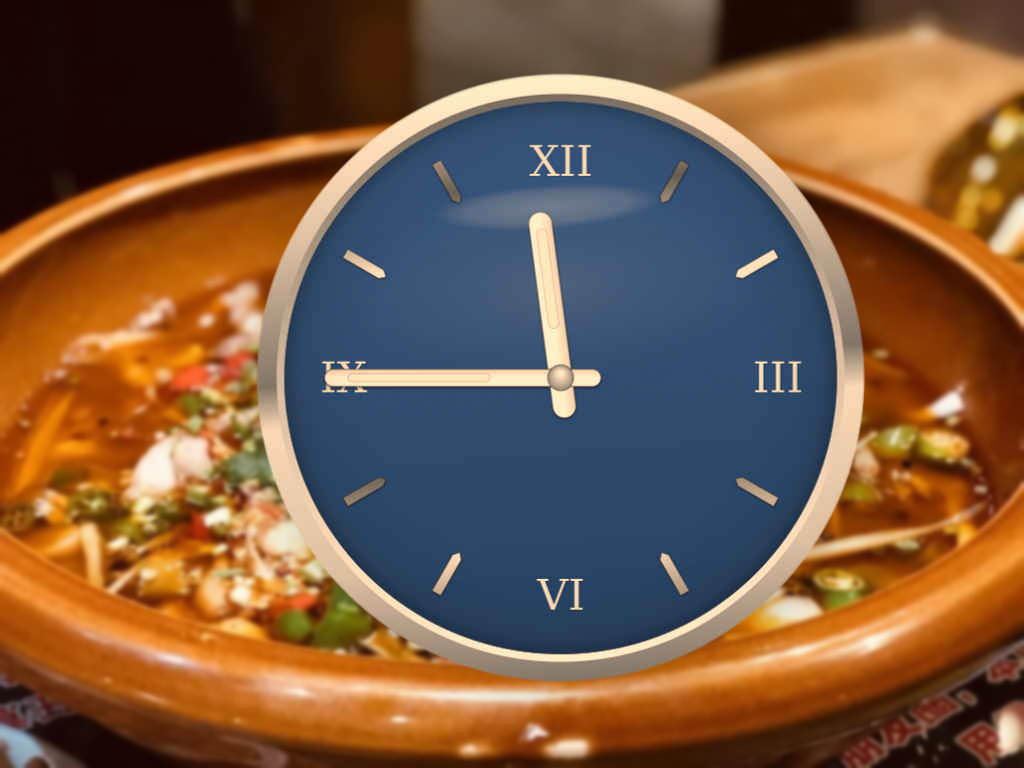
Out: **11:45**
